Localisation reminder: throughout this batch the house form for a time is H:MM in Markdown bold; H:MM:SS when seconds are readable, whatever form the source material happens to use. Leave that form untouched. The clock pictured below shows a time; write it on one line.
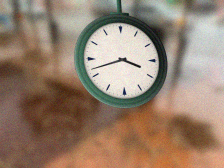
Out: **3:42**
